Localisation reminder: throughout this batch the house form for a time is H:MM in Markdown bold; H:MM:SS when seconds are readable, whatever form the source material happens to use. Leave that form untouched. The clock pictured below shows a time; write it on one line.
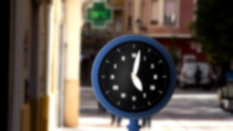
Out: **5:02**
